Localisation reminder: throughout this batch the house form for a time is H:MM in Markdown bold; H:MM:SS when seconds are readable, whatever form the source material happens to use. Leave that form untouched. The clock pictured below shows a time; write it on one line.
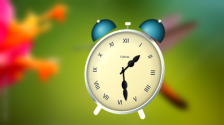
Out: **1:28**
